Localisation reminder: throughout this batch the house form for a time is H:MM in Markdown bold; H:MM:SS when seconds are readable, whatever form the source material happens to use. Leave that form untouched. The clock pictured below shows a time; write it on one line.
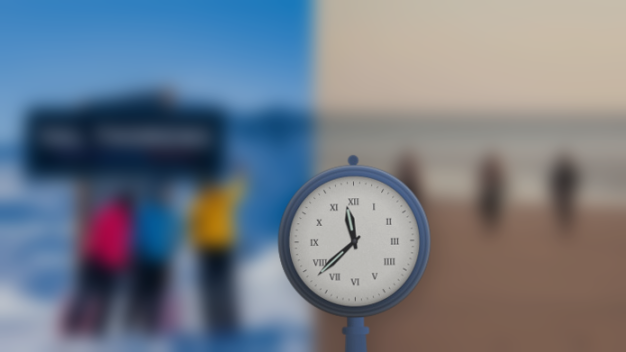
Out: **11:38**
